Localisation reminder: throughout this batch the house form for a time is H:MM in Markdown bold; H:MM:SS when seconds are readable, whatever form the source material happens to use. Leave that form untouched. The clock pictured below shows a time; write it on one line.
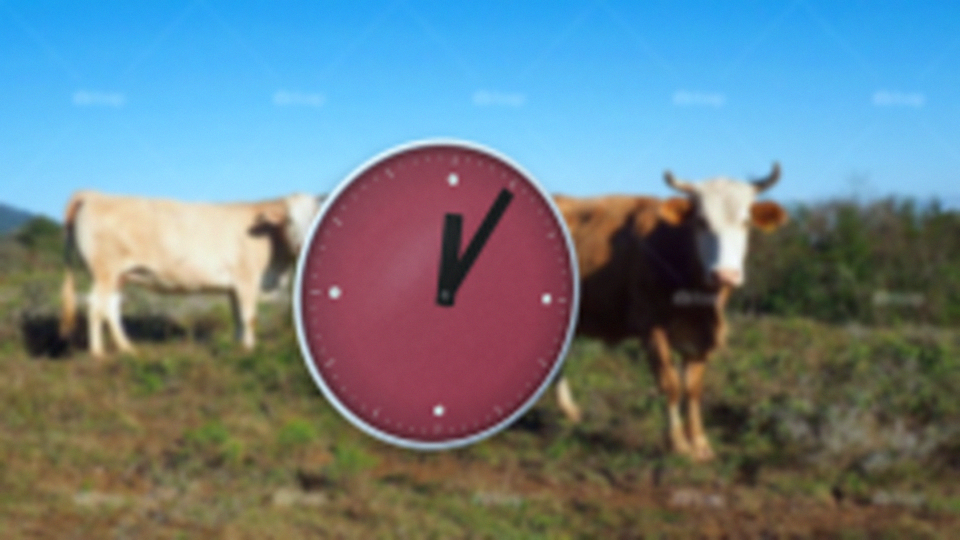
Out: **12:05**
